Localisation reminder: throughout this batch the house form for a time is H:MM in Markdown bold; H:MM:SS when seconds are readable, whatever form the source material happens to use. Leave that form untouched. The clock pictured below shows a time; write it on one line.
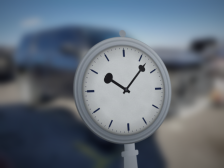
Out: **10:07**
